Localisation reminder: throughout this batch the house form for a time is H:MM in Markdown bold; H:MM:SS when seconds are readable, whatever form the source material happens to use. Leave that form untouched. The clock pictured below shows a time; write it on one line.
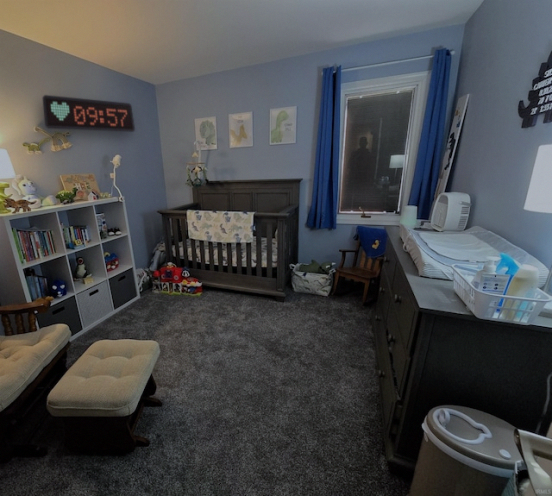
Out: **9:57**
